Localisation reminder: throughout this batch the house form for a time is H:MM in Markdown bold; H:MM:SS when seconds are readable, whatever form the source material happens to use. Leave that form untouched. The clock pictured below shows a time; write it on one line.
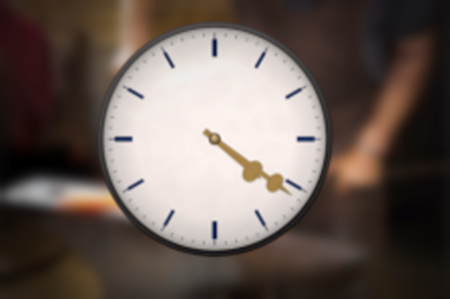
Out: **4:21**
